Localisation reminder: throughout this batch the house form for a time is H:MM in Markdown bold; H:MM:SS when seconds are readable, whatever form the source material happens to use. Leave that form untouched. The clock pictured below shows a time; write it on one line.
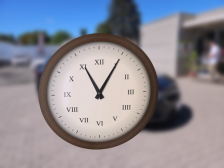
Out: **11:05**
